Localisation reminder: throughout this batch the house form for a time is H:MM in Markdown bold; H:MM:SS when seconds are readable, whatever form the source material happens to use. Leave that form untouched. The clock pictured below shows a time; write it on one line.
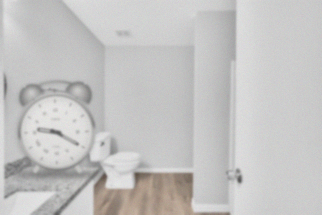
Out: **9:20**
